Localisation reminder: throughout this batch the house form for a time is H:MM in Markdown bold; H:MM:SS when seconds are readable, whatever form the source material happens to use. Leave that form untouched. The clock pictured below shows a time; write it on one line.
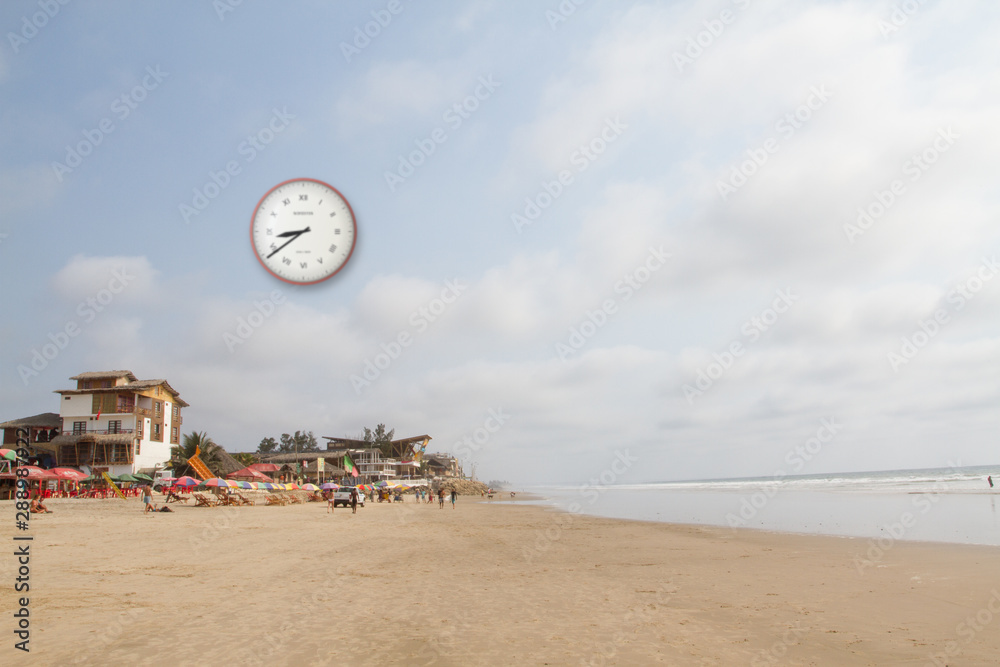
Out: **8:39**
